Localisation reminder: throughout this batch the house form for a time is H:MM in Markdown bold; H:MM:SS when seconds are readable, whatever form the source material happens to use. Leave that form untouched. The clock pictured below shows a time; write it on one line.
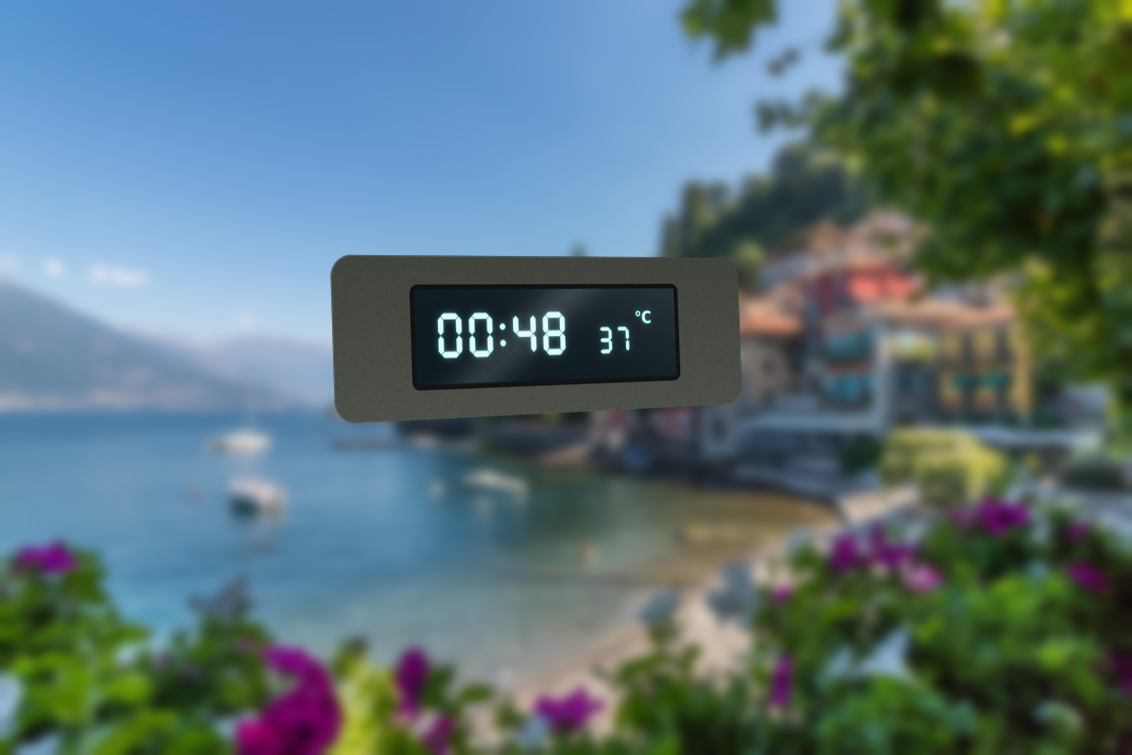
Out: **0:48**
